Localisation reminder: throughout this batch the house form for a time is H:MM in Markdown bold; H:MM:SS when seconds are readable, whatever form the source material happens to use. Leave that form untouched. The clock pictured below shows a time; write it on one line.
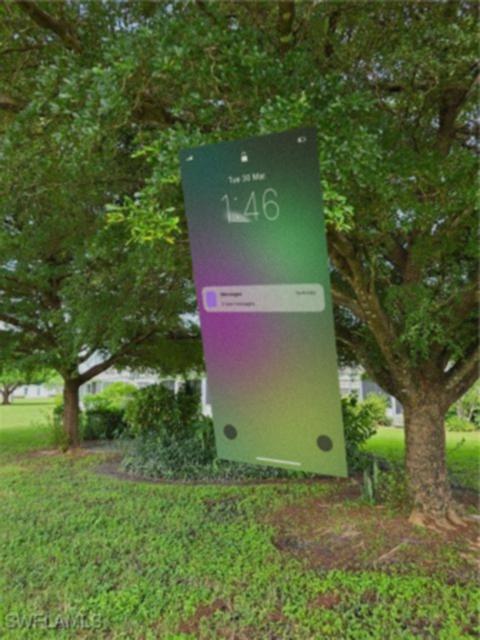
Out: **1:46**
